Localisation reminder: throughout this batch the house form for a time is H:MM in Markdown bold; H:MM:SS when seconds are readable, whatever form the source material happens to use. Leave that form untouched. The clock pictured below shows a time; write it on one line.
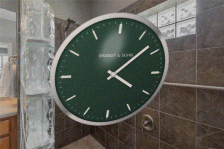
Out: **4:08**
